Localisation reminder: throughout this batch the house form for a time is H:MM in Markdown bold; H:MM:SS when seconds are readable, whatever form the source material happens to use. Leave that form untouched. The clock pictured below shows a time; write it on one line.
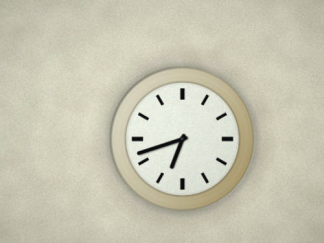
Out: **6:42**
